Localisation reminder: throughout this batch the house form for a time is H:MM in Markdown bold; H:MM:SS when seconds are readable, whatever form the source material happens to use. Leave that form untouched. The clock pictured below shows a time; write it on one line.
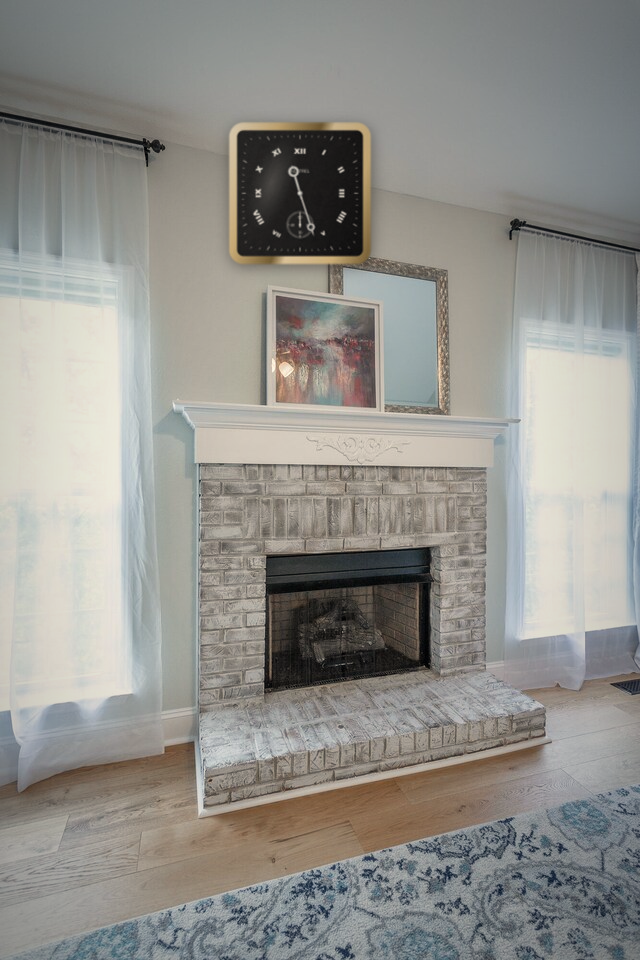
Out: **11:27**
